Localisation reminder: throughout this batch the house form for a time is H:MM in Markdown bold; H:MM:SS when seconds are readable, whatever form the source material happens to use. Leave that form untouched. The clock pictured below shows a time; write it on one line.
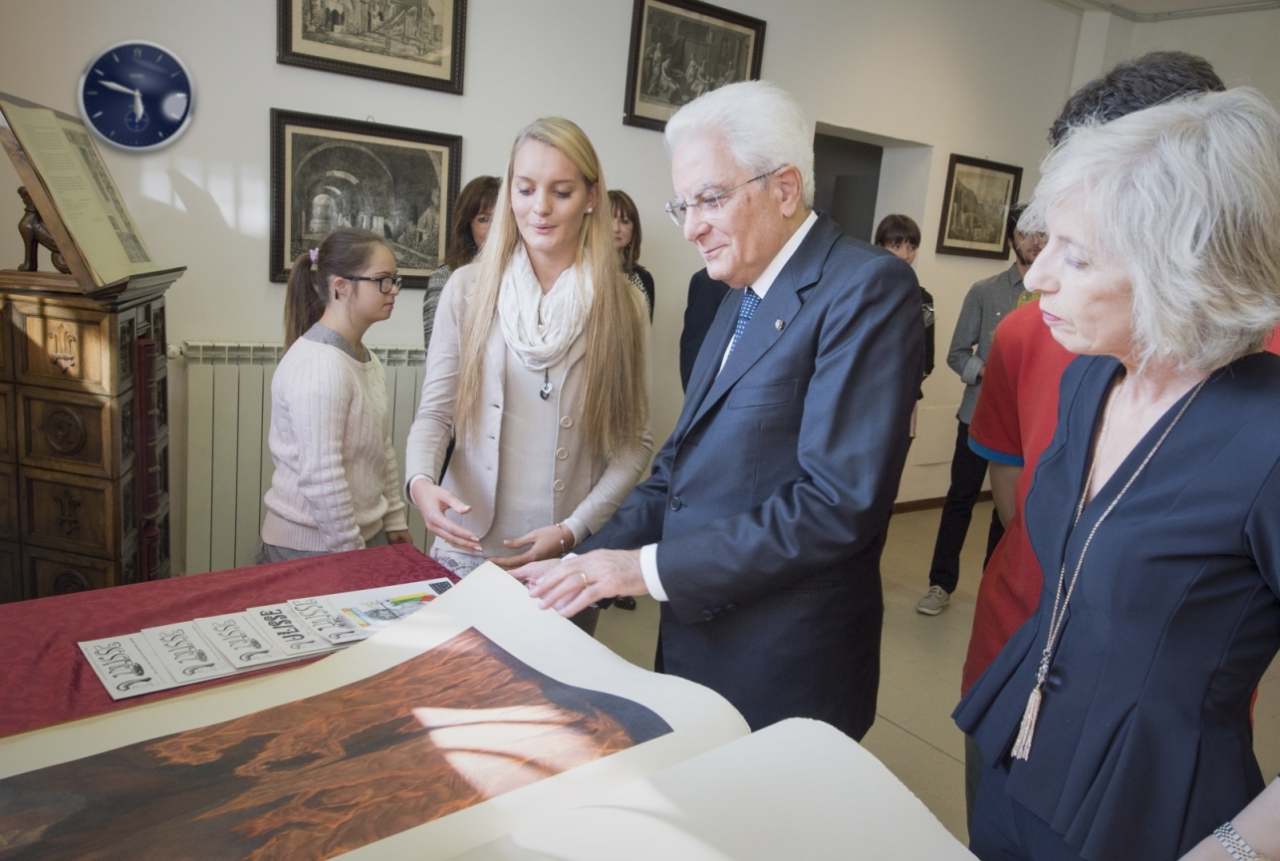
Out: **5:48**
